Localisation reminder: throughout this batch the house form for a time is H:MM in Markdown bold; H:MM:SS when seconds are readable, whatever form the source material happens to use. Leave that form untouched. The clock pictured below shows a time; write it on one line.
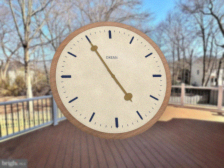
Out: **4:55**
